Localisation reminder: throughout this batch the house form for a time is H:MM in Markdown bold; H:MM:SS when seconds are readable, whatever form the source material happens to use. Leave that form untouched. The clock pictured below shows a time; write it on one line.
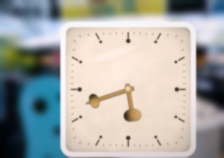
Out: **5:42**
